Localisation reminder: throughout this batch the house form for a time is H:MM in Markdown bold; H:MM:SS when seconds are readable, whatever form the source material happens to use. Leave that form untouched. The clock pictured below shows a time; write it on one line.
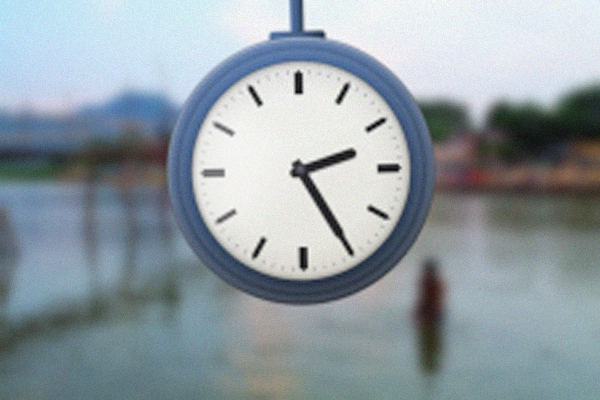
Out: **2:25**
